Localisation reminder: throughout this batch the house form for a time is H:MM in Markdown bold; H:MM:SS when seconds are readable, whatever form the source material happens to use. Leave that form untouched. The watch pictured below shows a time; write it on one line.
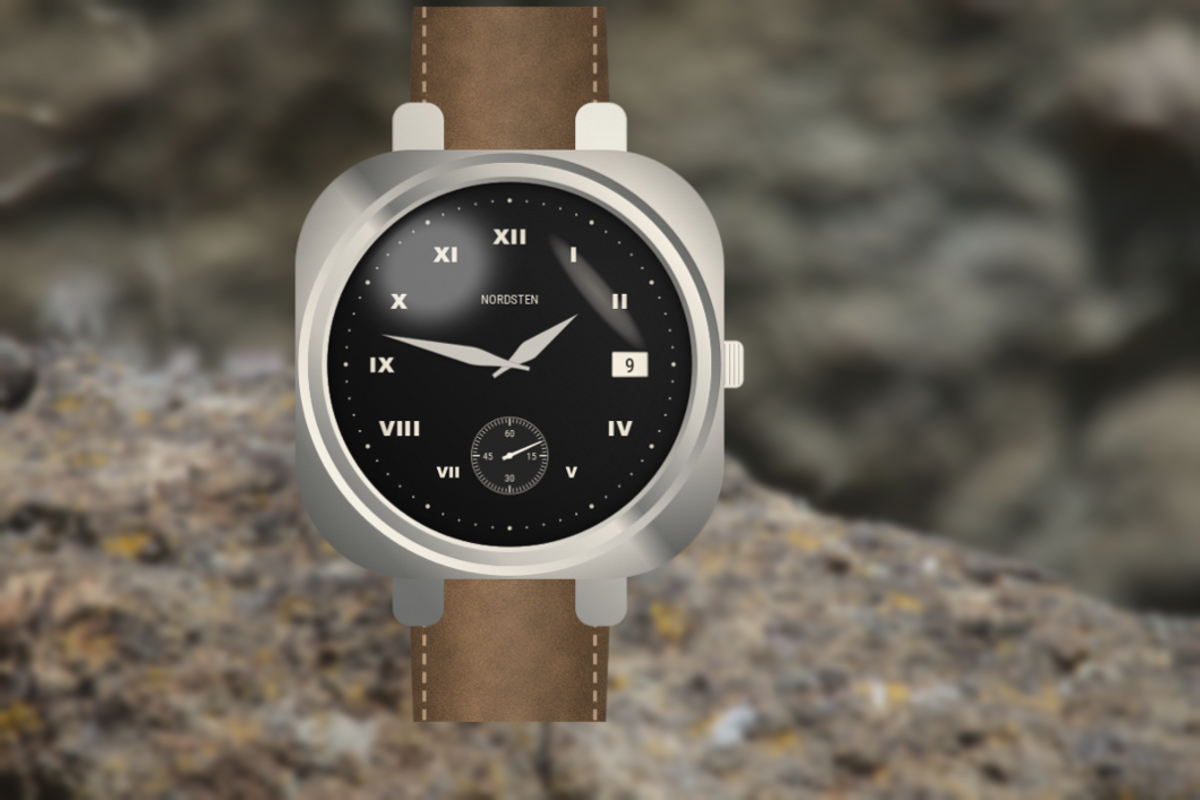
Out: **1:47:11**
